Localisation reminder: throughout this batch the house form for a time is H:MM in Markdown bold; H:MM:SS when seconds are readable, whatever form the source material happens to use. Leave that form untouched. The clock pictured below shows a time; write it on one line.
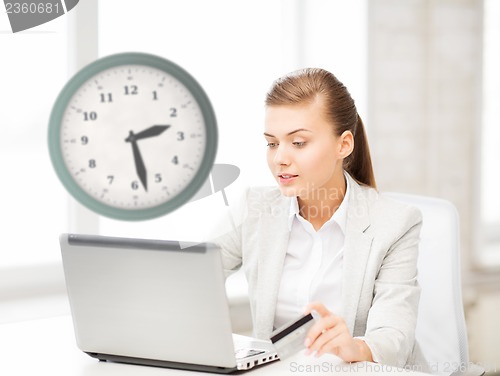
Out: **2:28**
